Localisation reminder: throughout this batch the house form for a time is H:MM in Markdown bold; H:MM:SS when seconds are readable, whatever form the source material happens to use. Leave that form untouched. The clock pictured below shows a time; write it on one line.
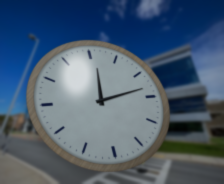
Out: **12:13**
